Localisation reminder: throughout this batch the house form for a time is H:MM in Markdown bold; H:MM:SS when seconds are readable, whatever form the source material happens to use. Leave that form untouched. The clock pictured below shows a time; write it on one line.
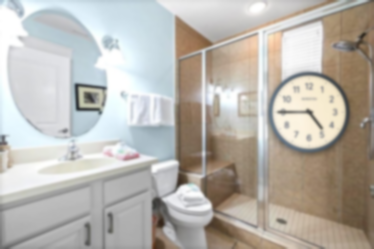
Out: **4:45**
